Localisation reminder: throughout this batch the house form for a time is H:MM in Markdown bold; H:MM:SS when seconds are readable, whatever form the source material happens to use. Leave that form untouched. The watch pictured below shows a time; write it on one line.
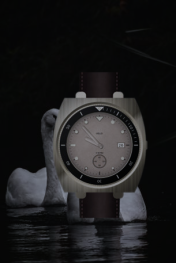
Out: **9:53**
